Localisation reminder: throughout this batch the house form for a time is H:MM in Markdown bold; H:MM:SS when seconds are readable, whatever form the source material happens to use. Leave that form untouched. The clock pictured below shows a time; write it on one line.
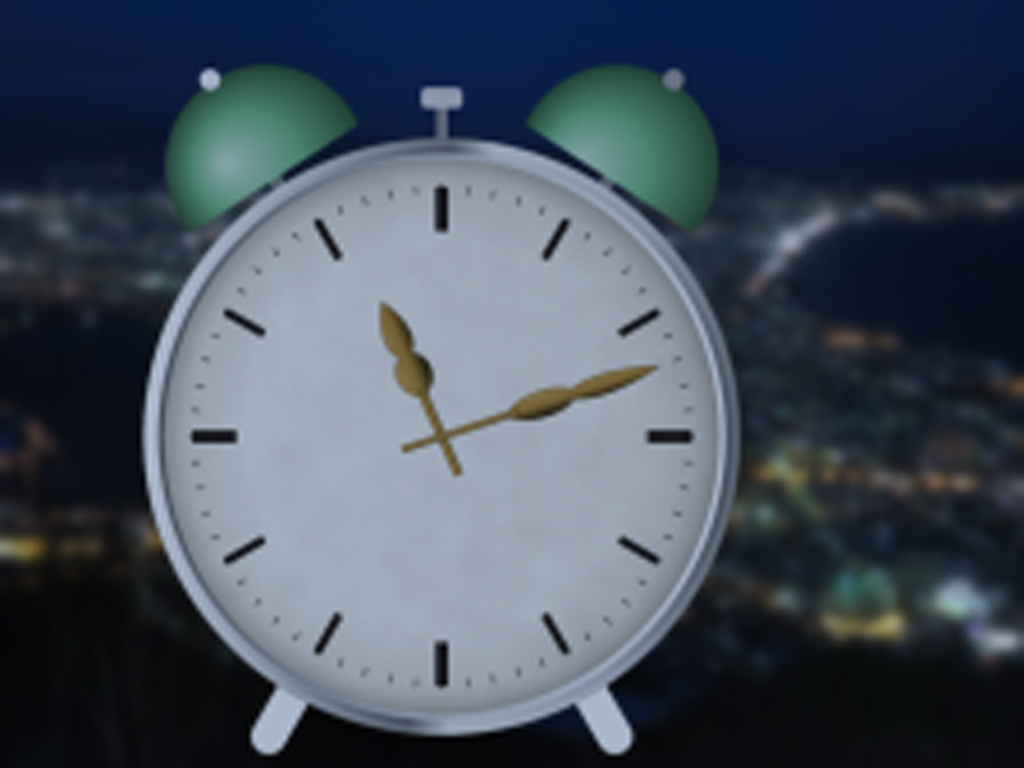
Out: **11:12**
